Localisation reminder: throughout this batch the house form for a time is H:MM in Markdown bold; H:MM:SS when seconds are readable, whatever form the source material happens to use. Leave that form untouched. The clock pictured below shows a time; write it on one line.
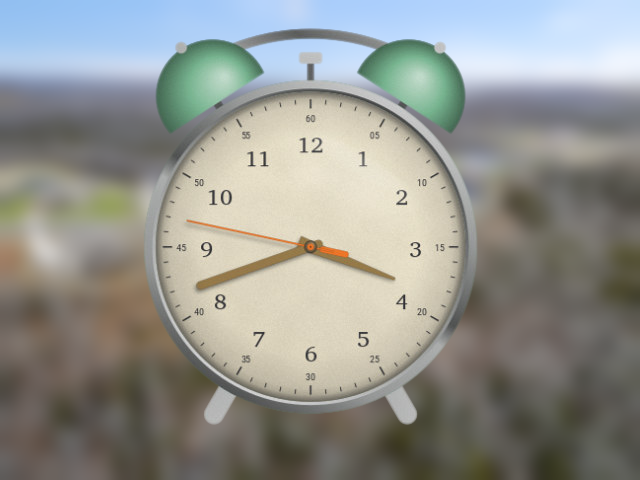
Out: **3:41:47**
